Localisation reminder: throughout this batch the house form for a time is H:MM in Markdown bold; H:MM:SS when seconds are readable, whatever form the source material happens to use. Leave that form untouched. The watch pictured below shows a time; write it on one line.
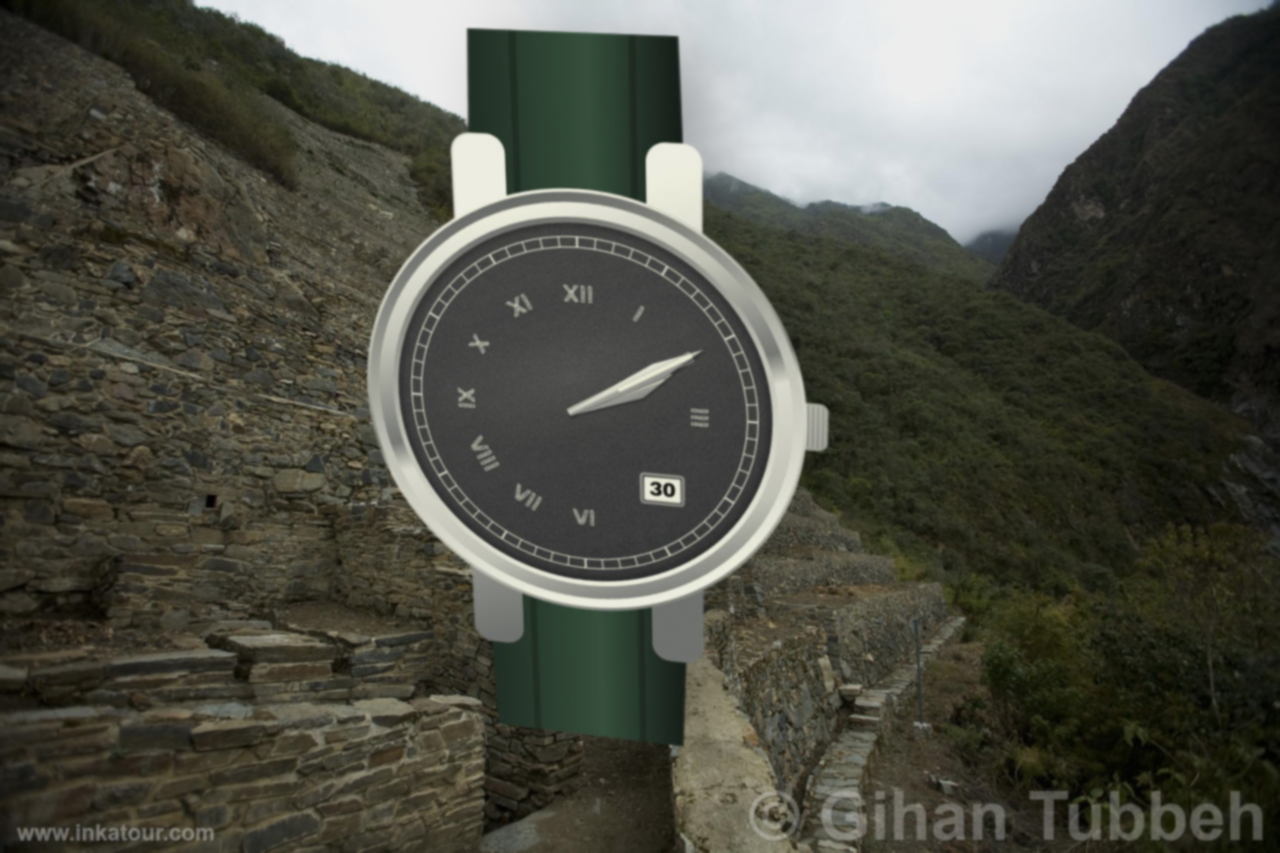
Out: **2:10**
